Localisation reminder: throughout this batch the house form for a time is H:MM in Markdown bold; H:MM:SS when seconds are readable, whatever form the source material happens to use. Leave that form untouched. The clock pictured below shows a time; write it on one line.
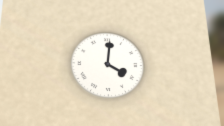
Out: **4:01**
